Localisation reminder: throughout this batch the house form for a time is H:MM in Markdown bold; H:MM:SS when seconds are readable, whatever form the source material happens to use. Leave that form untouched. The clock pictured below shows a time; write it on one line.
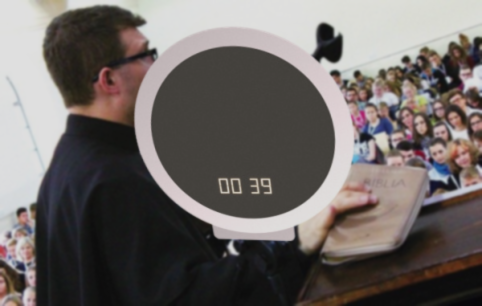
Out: **0:39**
